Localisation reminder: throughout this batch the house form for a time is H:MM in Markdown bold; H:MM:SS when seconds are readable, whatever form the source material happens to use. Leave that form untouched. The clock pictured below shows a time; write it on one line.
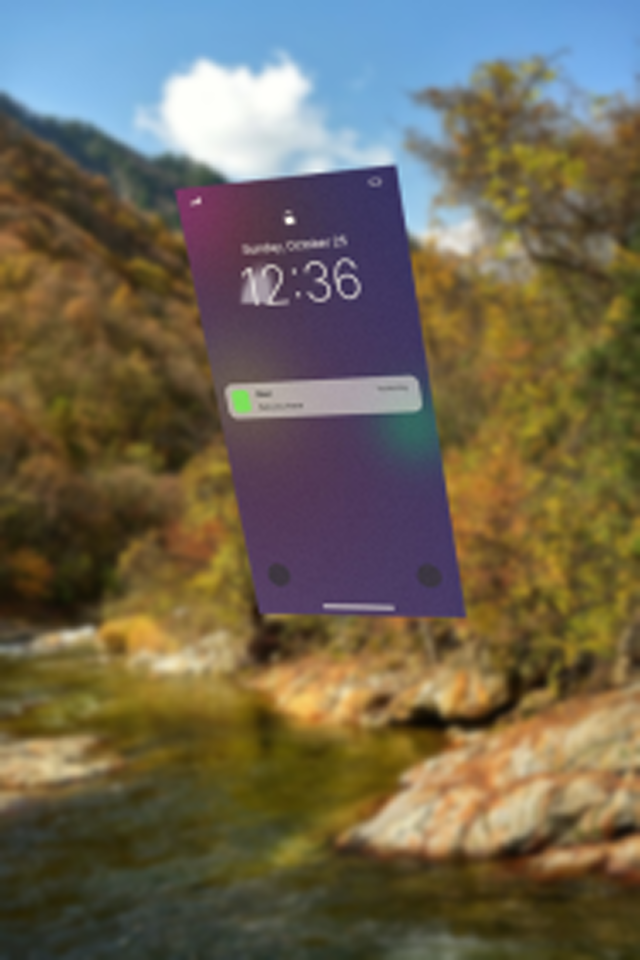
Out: **12:36**
